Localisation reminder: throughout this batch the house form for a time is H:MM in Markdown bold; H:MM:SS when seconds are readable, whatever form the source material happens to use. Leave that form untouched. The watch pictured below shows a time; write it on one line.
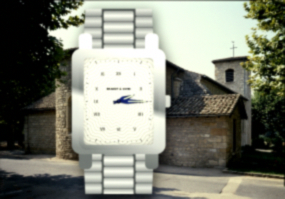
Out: **2:15**
